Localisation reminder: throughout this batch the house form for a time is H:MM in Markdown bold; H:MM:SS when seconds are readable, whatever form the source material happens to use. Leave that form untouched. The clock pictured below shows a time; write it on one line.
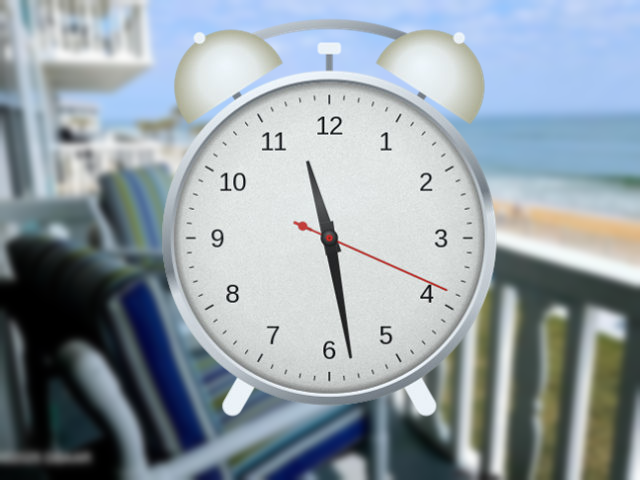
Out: **11:28:19**
